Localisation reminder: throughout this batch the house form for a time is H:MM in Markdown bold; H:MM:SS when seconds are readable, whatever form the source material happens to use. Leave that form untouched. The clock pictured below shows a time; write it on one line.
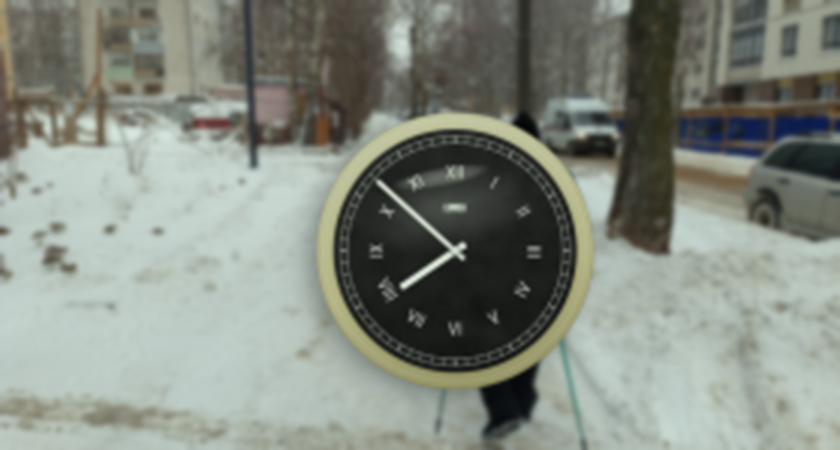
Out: **7:52**
